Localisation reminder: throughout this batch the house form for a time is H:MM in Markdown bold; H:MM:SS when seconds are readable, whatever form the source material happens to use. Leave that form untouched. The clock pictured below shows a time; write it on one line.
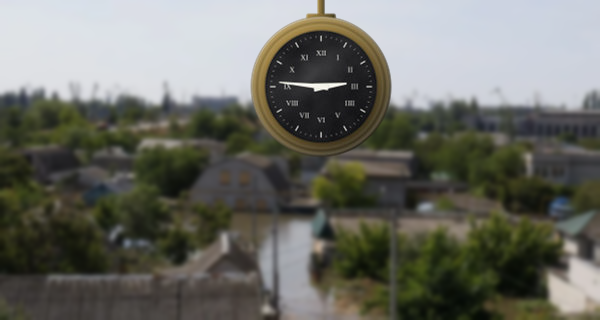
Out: **2:46**
